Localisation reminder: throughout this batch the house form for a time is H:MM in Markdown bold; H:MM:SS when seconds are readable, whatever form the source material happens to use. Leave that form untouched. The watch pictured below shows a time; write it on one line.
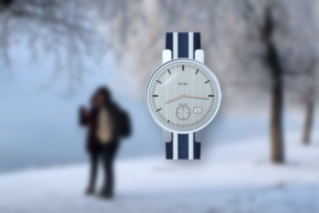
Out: **8:16**
